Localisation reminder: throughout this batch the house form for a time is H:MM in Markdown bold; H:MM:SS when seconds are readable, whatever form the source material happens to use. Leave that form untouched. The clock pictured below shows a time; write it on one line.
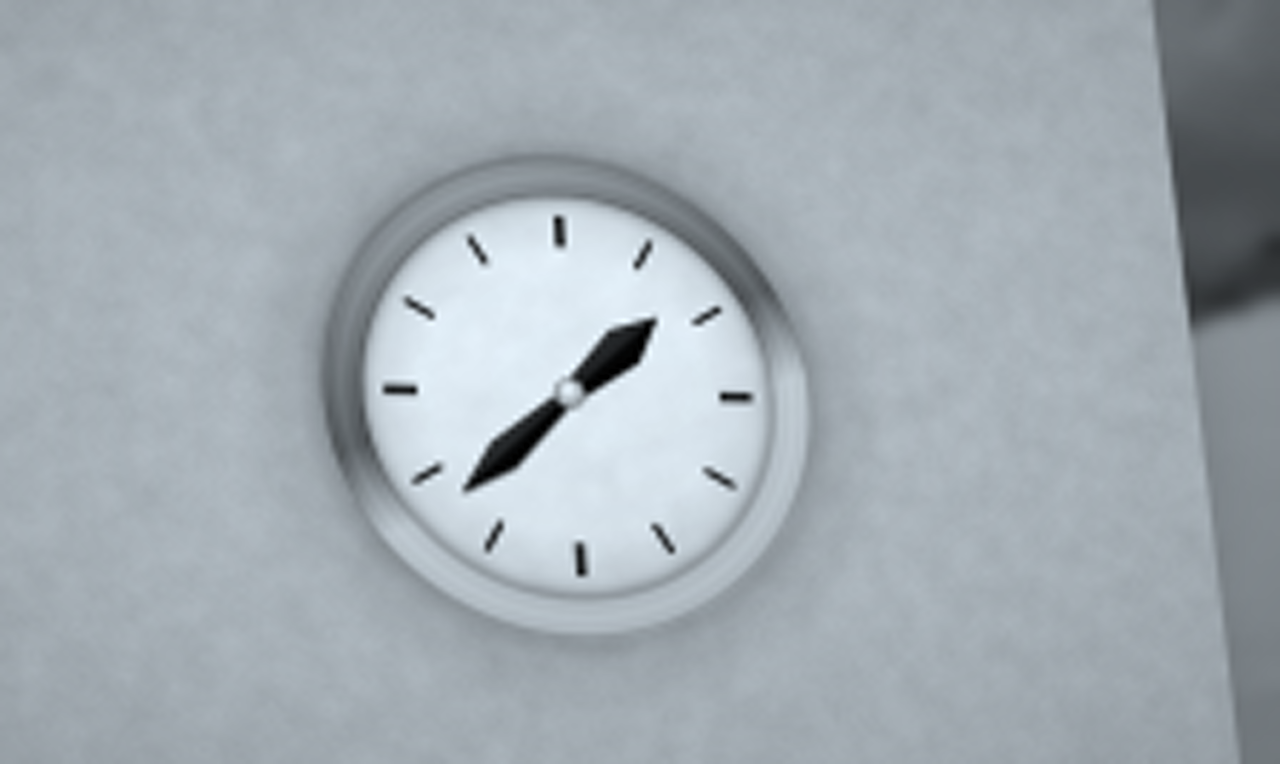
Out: **1:38**
